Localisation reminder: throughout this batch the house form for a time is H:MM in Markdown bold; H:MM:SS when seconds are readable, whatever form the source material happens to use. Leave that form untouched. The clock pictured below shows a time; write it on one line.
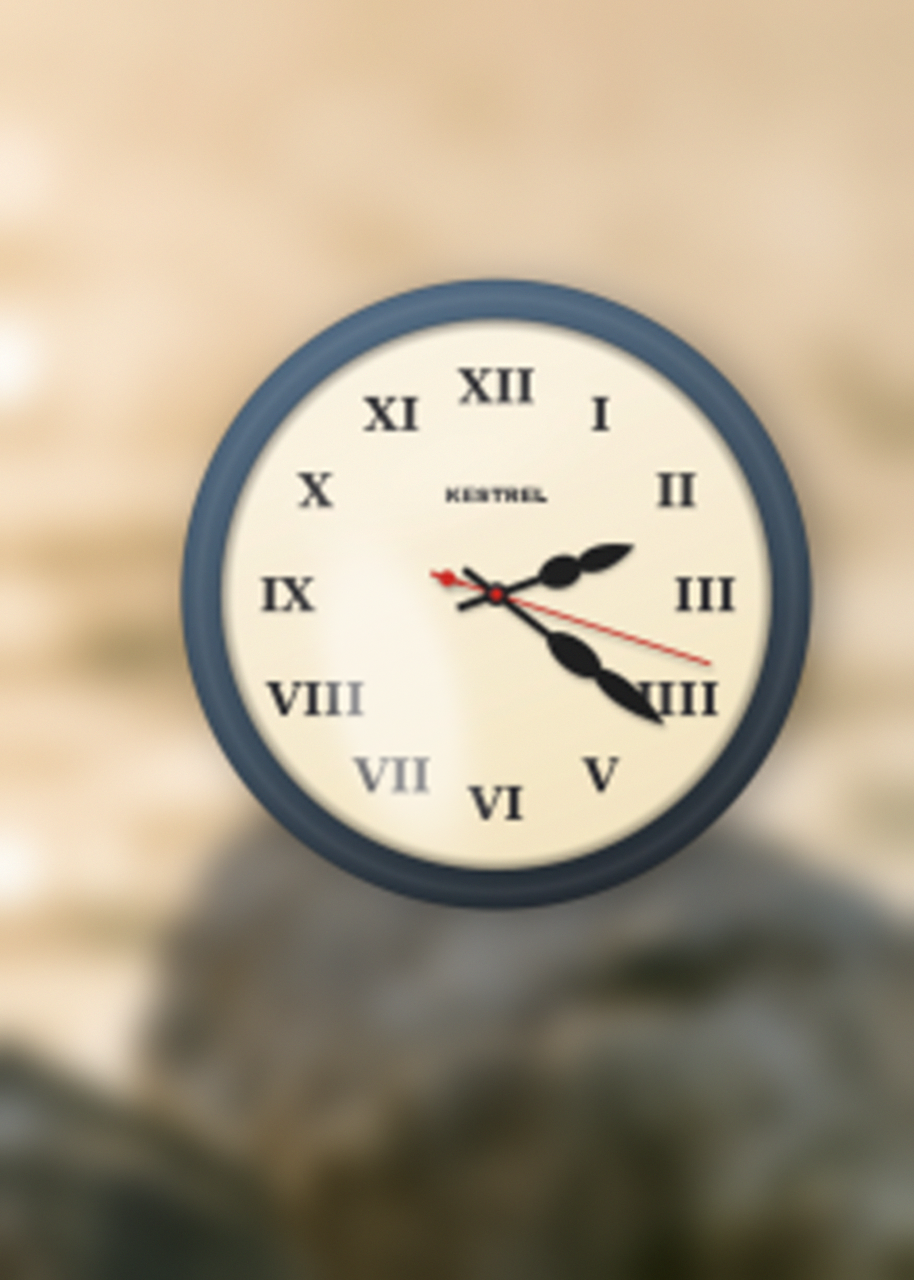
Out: **2:21:18**
